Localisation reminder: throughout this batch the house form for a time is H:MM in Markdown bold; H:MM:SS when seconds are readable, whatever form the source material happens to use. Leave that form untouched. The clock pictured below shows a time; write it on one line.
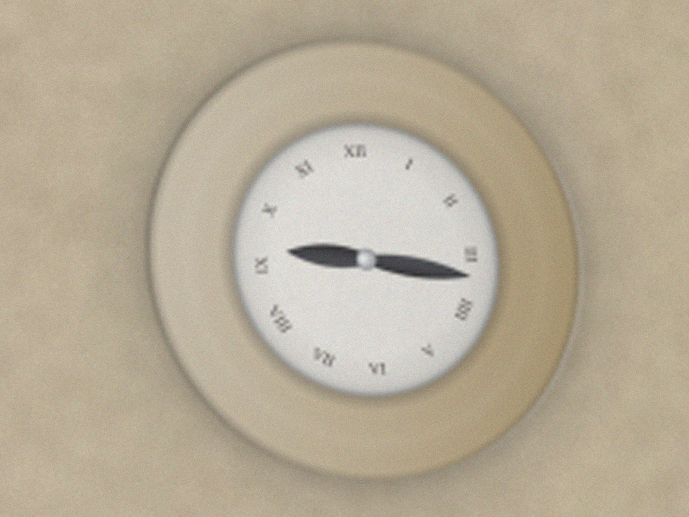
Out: **9:17**
